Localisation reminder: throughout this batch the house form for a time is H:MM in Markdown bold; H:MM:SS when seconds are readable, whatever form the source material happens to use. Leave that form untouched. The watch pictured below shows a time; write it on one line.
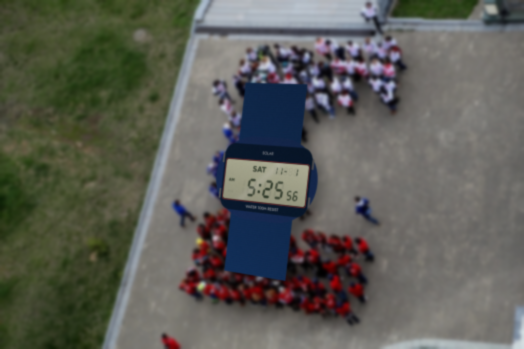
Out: **5:25**
